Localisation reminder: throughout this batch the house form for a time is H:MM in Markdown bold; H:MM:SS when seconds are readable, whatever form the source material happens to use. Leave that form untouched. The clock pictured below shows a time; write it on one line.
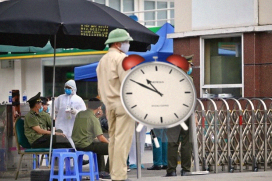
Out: **10:50**
